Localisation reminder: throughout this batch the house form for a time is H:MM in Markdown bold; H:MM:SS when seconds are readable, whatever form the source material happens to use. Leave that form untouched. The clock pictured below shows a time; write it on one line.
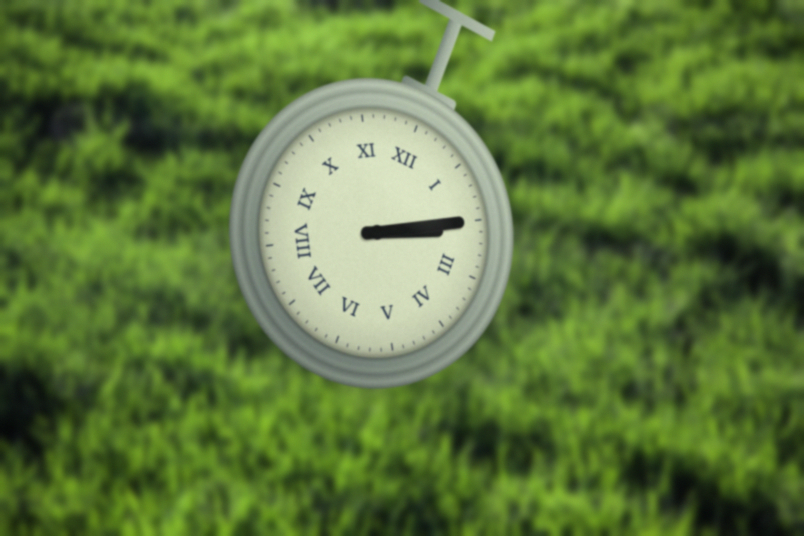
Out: **2:10**
